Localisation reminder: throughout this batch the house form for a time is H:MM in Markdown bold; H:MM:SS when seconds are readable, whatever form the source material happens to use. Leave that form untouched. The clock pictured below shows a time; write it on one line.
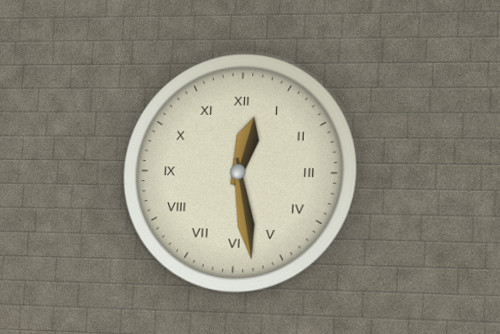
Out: **12:28**
